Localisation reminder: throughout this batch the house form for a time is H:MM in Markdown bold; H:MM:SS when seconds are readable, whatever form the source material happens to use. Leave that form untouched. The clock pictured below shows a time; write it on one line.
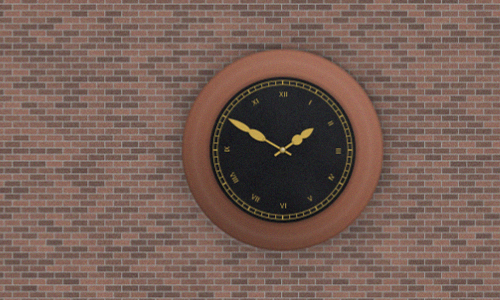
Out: **1:50**
